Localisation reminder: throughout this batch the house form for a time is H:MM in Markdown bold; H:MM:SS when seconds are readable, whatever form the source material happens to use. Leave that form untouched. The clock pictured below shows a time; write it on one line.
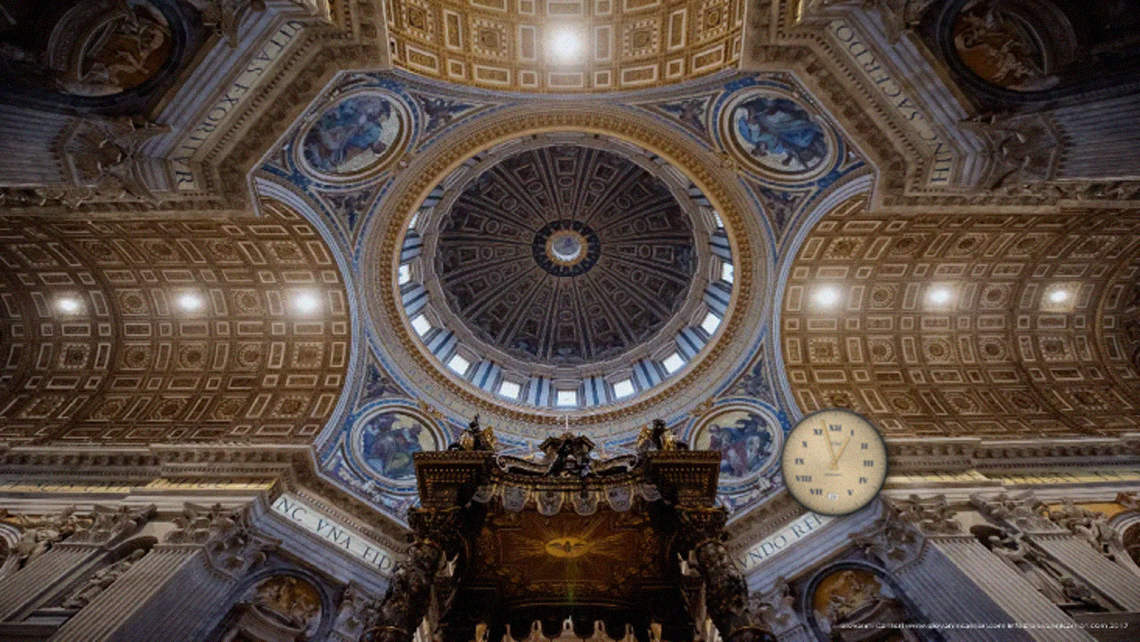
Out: **12:57**
